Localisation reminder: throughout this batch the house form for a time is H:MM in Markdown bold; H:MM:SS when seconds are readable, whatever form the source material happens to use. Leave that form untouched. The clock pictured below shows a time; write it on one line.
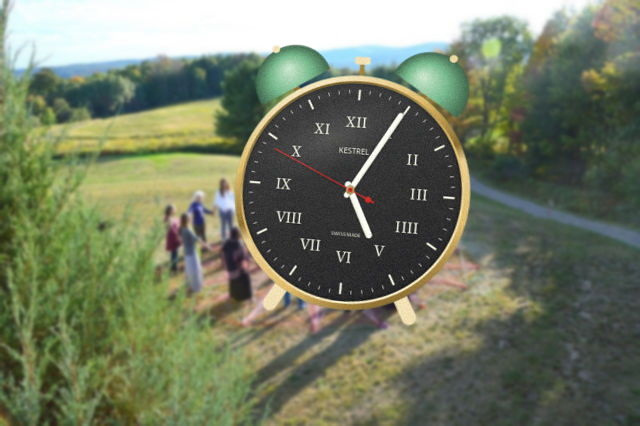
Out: **5:04:49**
